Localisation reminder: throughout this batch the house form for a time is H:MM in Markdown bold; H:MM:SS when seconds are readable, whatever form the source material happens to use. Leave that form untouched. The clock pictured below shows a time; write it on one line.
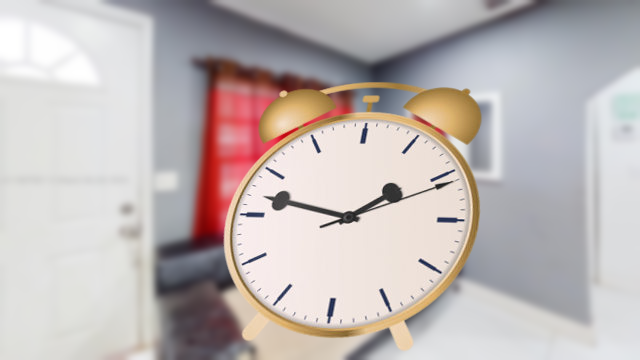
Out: **1:47:11**
